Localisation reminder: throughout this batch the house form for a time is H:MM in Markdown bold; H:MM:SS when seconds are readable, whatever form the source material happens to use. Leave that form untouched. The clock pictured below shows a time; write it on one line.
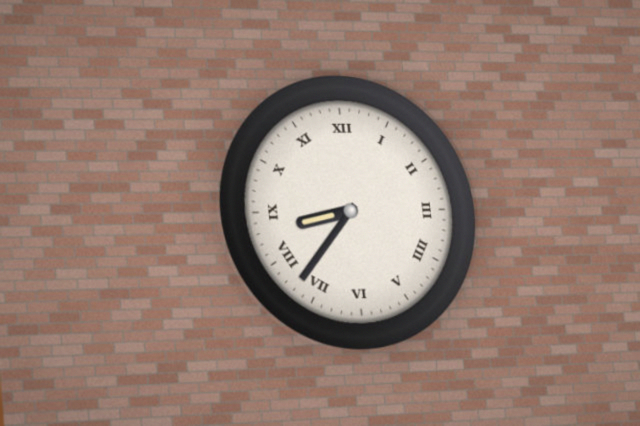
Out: **8:37**
